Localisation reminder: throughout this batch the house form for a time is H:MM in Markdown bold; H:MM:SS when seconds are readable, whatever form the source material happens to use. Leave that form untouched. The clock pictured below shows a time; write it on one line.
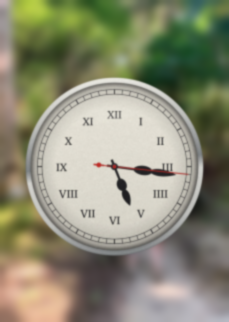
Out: **5:16:16**
